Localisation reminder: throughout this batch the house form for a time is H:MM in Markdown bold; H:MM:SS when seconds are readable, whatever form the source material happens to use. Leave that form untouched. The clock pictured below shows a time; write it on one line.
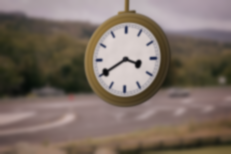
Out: **3:40**
